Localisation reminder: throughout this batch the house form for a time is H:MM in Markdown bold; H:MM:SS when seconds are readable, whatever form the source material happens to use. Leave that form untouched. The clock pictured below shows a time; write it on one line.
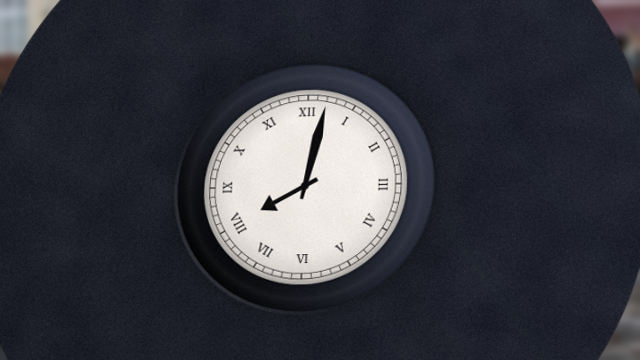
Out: **8:02**
